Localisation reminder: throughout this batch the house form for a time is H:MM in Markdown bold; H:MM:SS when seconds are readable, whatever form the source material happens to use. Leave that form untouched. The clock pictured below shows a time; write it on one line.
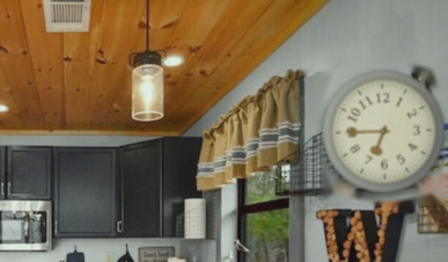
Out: **6:45**
